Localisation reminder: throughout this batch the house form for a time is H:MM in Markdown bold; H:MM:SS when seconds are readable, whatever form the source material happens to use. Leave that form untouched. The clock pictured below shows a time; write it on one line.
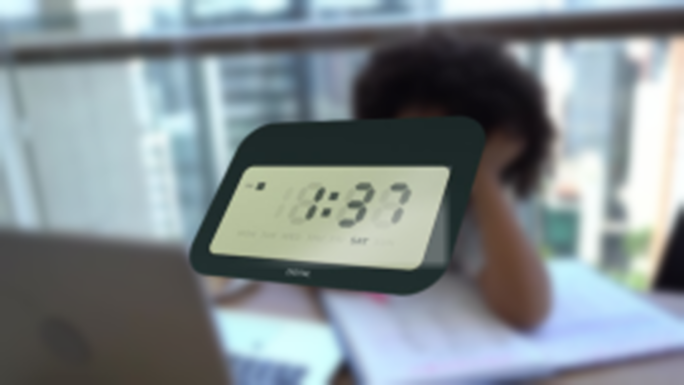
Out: **1:37**
